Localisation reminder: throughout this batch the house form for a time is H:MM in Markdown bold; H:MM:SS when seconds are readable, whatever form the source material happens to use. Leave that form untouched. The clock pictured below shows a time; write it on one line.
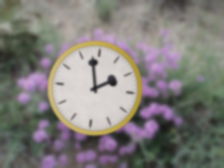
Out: **1:58**
